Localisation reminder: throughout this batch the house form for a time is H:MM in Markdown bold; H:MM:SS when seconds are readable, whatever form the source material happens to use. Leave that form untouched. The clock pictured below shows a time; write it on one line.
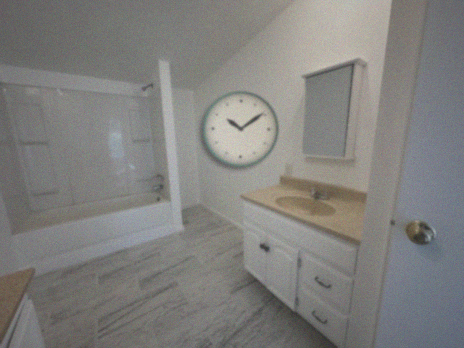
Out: **10:09**
